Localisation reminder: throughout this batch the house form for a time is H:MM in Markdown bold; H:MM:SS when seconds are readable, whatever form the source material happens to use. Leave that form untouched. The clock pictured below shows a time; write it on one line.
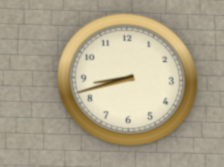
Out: **8:42**
